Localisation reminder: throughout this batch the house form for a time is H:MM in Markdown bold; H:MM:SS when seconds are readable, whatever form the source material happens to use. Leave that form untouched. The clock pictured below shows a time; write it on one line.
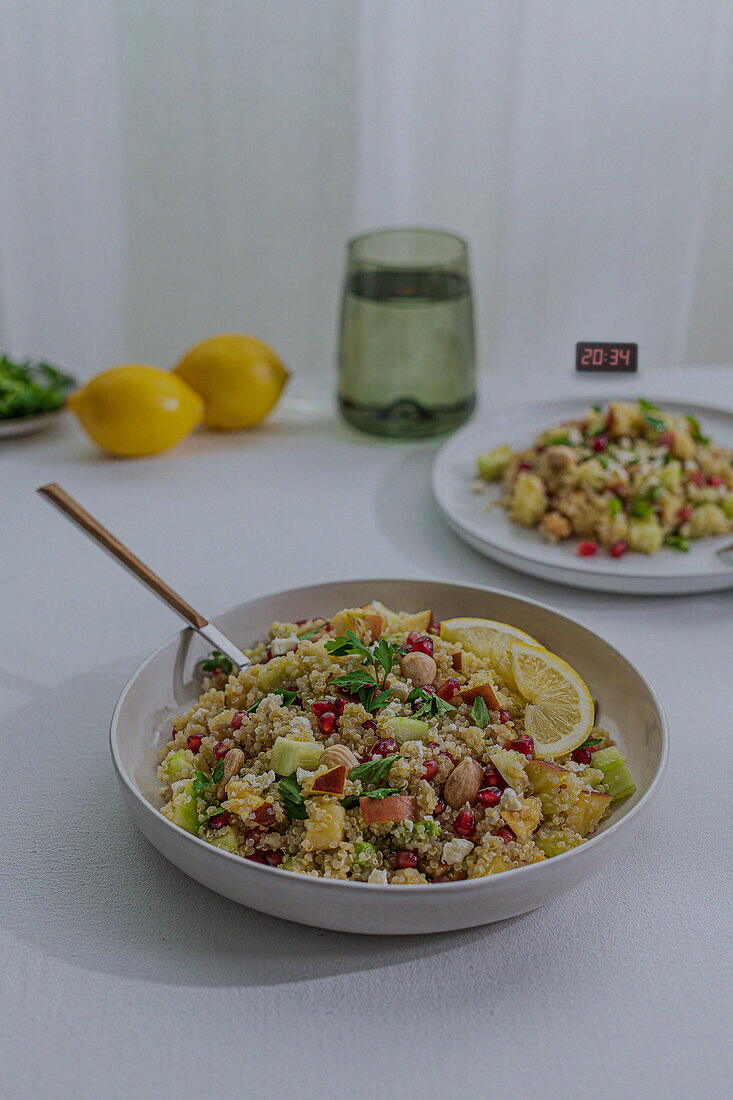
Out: **20:34**
